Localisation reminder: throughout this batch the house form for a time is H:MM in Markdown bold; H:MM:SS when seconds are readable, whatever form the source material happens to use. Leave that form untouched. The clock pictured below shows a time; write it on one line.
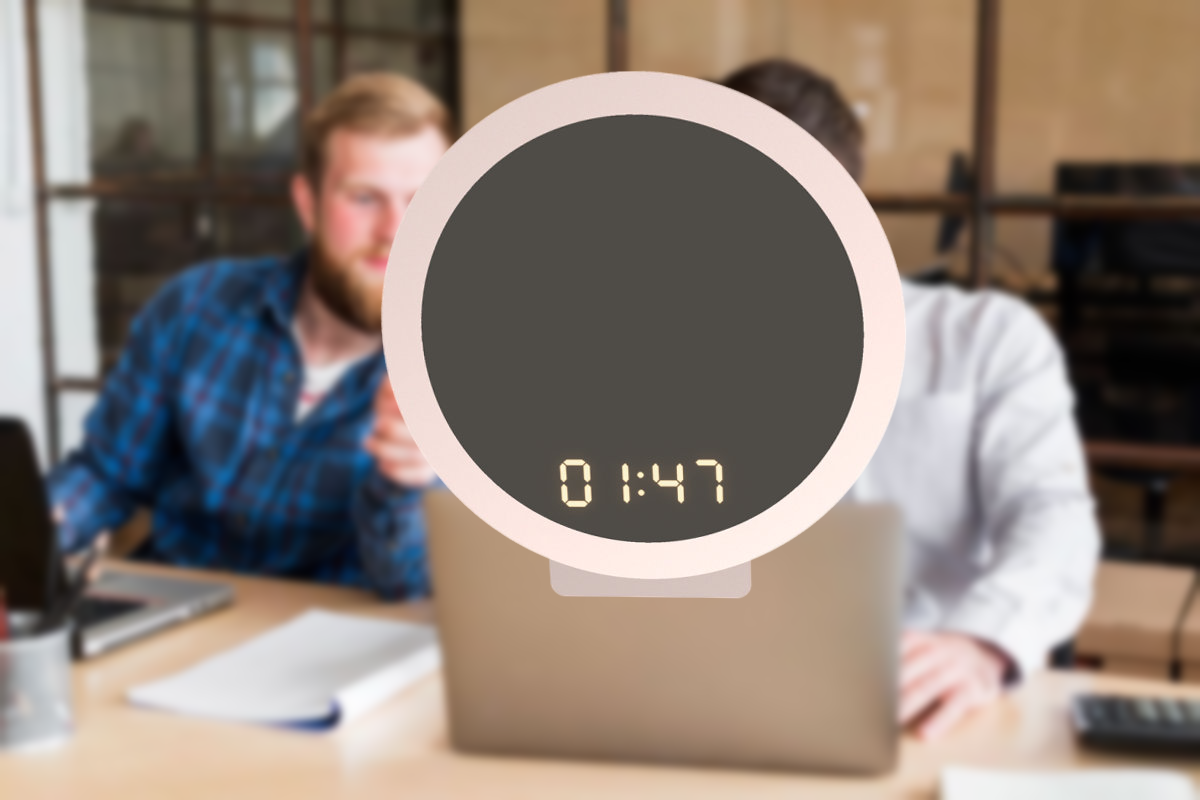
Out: **1:47**
